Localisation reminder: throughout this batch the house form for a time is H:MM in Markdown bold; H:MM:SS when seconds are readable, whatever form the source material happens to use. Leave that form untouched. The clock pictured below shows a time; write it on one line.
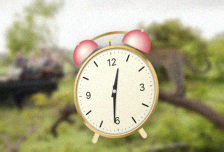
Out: **12:31**
